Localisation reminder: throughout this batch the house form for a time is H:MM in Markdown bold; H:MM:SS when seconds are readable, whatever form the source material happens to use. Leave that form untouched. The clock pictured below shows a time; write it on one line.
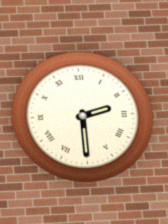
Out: **2:30**
